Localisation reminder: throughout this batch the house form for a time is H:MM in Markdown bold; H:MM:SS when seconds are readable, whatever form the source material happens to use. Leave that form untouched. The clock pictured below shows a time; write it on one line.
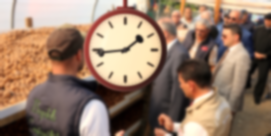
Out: **1:44**
